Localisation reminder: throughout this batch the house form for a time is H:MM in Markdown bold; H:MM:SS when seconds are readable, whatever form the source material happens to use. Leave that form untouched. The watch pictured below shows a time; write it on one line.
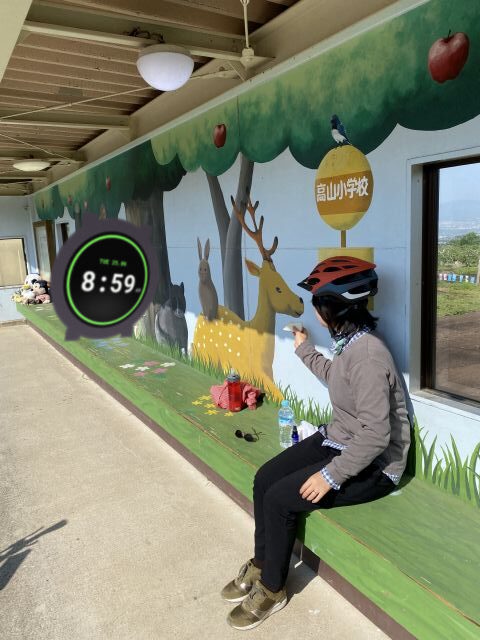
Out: **8:59**
